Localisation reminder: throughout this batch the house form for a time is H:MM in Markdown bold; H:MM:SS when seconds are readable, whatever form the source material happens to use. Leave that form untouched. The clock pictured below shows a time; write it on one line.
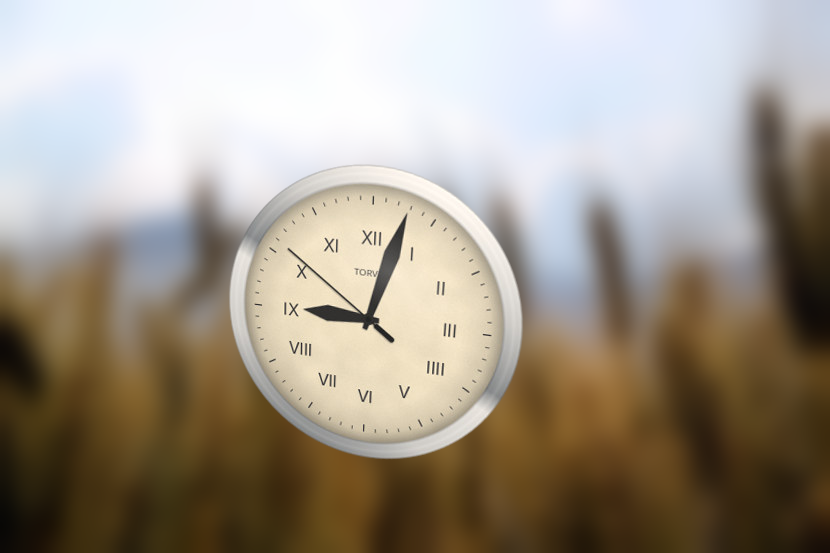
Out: **9:02:51**
